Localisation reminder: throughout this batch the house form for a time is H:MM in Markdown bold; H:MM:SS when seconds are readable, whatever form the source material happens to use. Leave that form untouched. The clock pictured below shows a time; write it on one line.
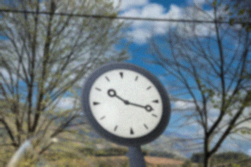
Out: **10:18**
